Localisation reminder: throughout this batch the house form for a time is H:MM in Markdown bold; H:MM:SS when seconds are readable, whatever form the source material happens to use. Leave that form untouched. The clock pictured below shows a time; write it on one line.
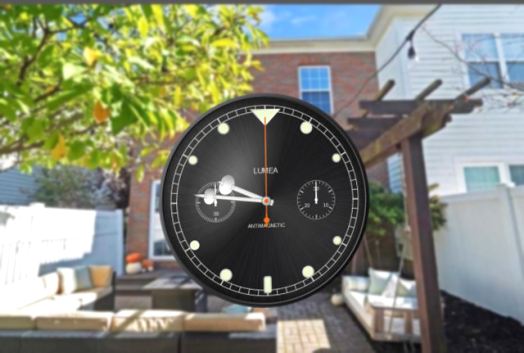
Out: **9:46**
